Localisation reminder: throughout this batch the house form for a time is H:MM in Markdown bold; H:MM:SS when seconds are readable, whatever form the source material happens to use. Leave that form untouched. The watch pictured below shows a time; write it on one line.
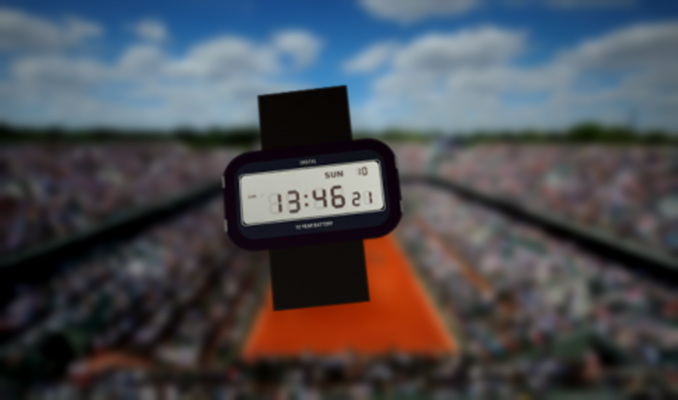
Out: **13:46:21**
